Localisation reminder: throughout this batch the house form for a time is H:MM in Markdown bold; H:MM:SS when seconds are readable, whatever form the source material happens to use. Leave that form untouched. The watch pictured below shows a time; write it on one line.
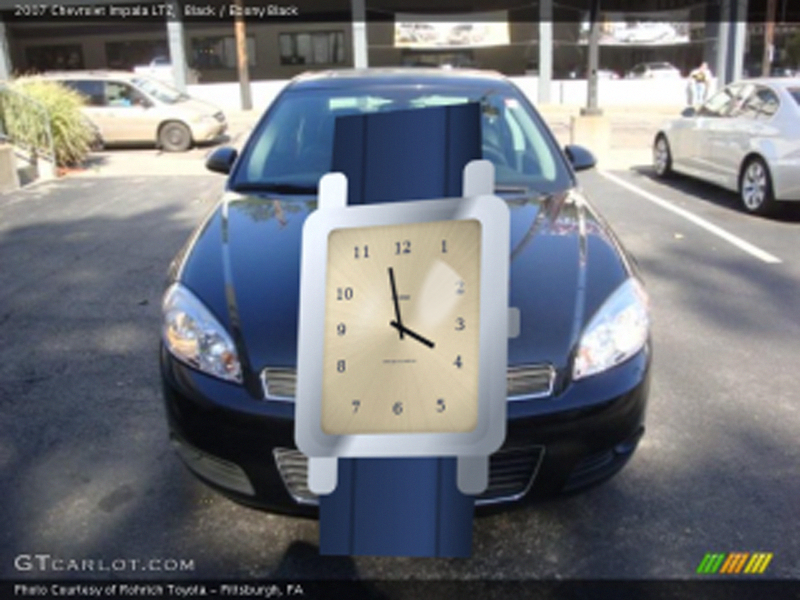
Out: **3:58**
